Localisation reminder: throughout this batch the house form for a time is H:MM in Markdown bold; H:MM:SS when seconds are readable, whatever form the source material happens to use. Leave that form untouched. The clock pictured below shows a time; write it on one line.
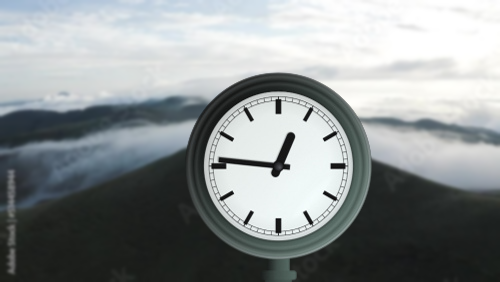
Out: **12:46**
